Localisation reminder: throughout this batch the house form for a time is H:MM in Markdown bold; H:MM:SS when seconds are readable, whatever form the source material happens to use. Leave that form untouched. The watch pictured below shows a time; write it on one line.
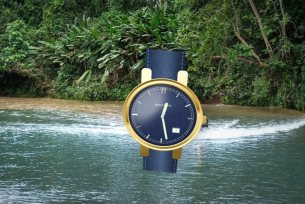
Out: **12:28**
